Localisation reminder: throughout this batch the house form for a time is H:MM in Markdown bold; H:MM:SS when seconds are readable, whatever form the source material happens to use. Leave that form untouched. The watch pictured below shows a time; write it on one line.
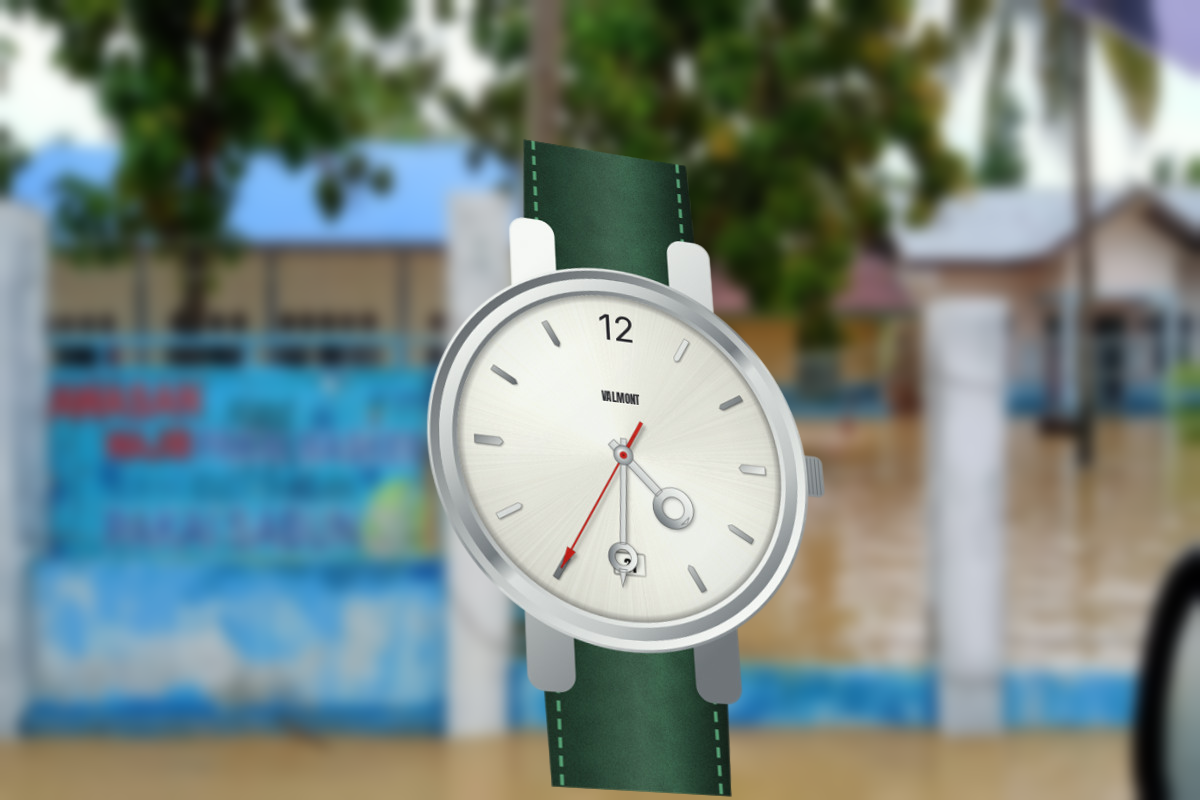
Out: **4:30:35**
